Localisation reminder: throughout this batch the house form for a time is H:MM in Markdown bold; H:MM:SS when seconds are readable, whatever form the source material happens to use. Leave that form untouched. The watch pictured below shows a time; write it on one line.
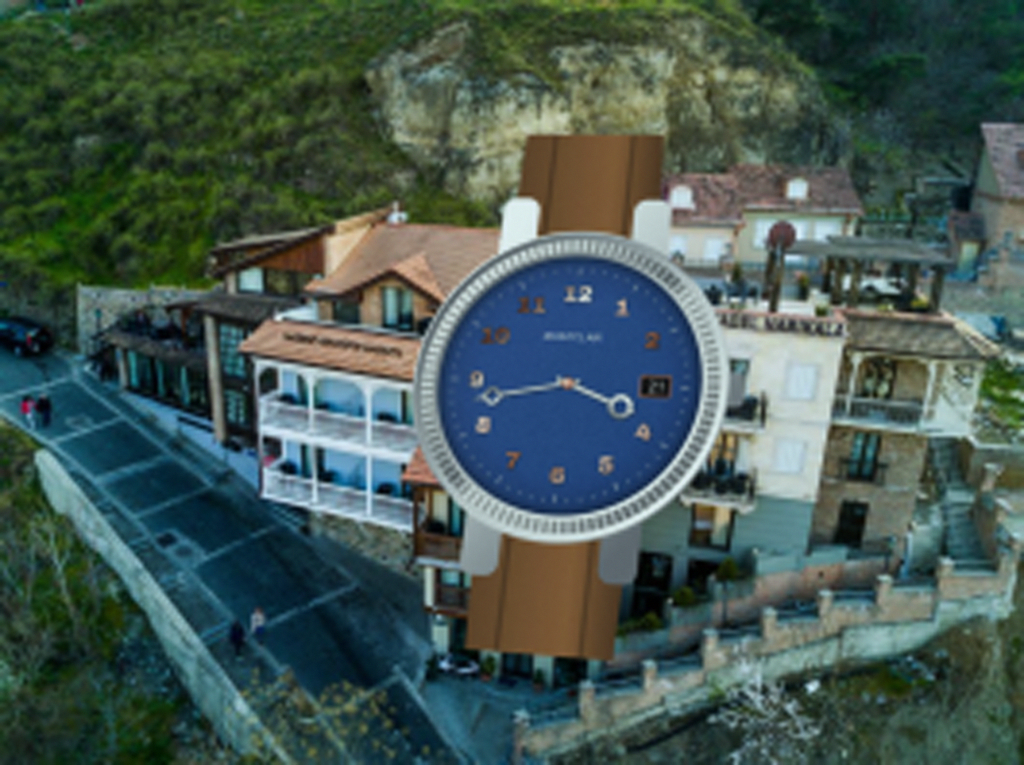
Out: **3:43**
